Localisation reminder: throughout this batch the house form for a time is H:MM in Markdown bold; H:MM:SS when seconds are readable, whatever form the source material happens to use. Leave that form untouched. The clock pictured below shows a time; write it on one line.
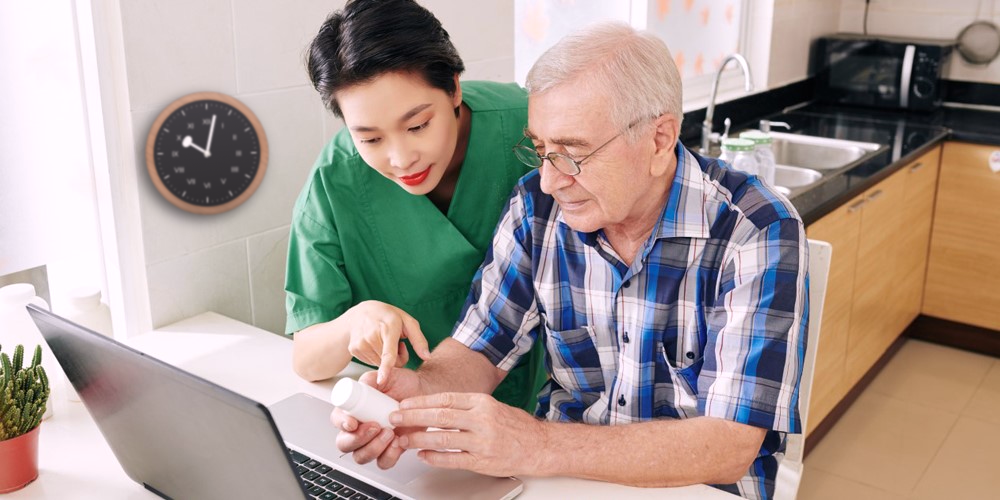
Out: **10:02**
